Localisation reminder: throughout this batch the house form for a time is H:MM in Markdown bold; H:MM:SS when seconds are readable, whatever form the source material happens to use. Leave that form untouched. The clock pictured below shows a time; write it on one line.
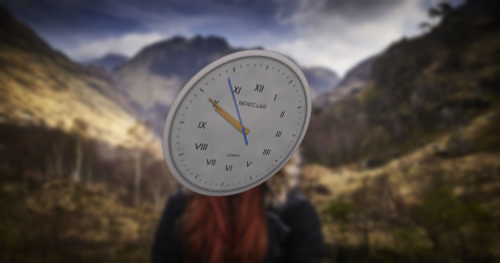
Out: **9:49:54**
